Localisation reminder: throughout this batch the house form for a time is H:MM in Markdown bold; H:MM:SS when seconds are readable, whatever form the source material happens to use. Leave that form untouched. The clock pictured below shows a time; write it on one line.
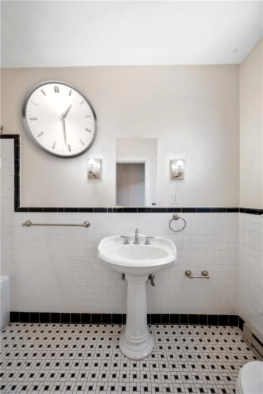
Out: **1:31**
